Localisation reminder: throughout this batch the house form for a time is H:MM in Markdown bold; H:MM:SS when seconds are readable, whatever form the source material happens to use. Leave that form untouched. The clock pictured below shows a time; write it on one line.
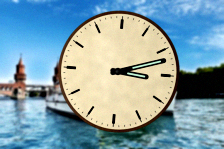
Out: **3:12**
